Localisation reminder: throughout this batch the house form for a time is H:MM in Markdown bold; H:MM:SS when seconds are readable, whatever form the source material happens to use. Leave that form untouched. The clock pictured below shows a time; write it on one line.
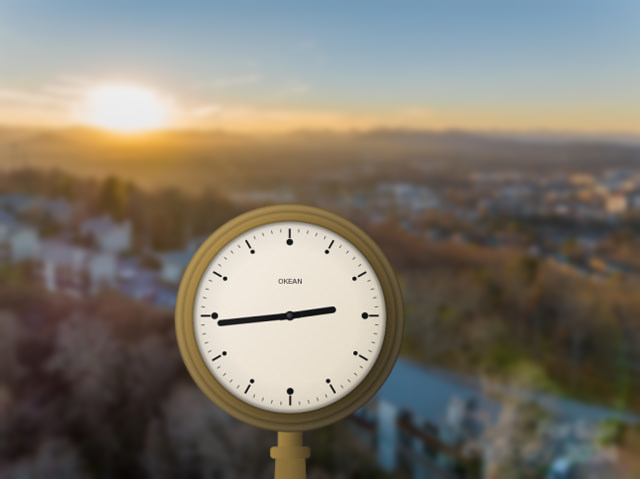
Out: **2:44**
